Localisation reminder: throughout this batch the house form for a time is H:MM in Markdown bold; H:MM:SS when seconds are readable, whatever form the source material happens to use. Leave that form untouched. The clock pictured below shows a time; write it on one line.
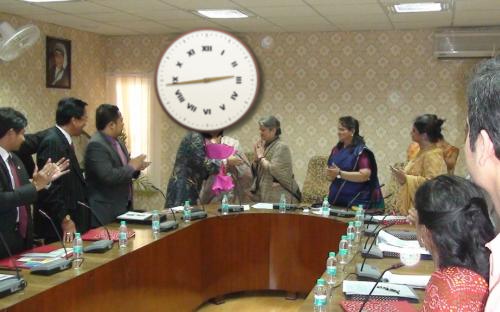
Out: **2:44**
